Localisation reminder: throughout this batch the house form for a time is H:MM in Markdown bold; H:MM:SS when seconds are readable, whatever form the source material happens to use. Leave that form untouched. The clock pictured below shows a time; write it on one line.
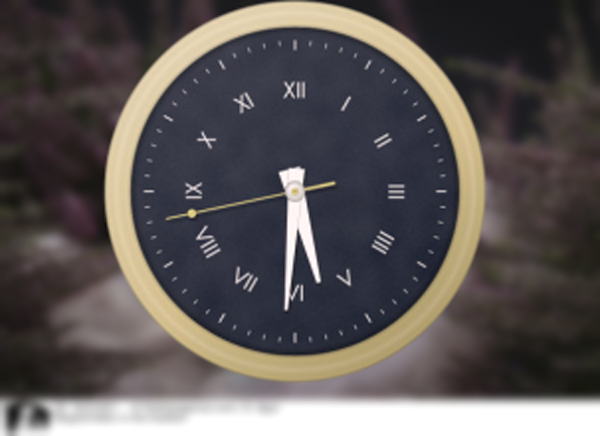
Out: **5:30:43**
